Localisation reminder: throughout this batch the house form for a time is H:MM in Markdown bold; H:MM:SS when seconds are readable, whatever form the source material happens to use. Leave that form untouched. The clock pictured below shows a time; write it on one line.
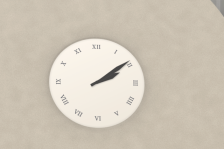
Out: **2:09**
